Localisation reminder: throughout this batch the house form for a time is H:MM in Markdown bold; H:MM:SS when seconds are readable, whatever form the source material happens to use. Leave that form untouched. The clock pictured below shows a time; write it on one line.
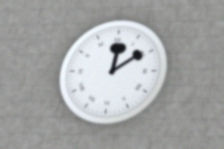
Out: **12:09**
